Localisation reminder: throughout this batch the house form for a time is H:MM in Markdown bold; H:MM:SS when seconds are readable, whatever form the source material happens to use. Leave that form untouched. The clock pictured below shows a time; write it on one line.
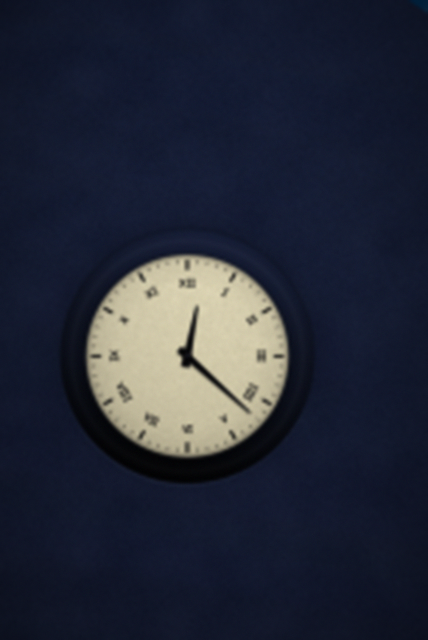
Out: **12:22**
